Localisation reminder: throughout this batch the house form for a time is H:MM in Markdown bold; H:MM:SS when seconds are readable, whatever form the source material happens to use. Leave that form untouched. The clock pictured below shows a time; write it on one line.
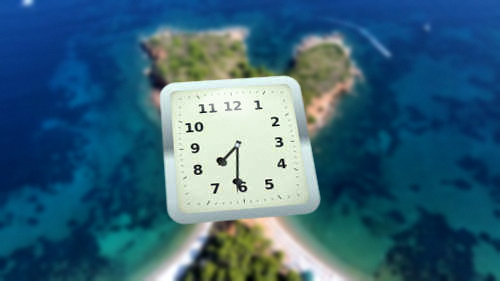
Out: **7:31**
